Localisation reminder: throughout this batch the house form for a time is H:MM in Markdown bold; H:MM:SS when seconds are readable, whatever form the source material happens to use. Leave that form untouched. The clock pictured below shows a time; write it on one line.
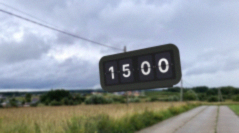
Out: **15:00**
